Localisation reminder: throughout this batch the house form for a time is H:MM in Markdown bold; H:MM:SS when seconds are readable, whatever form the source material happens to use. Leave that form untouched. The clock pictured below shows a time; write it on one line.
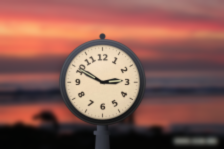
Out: **2:50**
